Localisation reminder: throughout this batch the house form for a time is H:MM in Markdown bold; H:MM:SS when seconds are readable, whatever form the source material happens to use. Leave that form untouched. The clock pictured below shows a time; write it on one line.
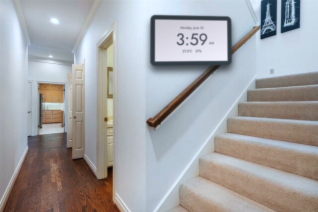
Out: **3:59**
